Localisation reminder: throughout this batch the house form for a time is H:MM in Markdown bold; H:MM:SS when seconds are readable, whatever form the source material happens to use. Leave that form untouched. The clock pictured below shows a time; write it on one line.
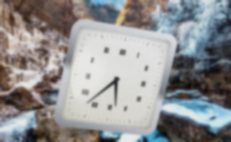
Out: **5:37**
